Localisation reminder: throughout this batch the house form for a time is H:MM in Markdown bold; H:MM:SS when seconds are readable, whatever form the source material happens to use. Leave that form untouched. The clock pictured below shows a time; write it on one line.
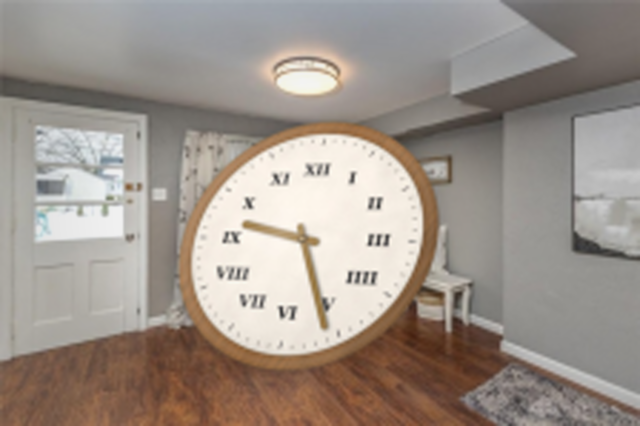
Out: **9:26**
